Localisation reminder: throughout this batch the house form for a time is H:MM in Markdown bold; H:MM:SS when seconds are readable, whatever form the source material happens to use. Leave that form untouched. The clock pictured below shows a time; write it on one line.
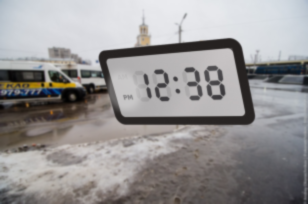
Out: **12:38**
